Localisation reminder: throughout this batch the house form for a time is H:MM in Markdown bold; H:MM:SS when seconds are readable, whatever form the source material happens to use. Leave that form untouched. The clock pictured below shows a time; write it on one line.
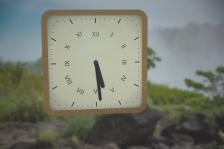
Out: **5:29**
